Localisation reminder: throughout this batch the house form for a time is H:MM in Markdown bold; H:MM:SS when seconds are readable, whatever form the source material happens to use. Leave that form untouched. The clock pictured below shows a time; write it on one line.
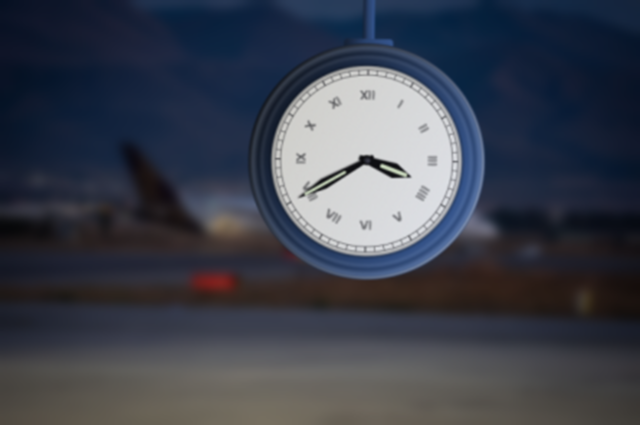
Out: **3:40**
